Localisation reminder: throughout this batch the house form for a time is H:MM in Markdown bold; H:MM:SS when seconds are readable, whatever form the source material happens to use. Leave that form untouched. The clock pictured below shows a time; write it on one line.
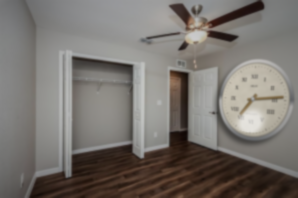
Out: **7:14**
